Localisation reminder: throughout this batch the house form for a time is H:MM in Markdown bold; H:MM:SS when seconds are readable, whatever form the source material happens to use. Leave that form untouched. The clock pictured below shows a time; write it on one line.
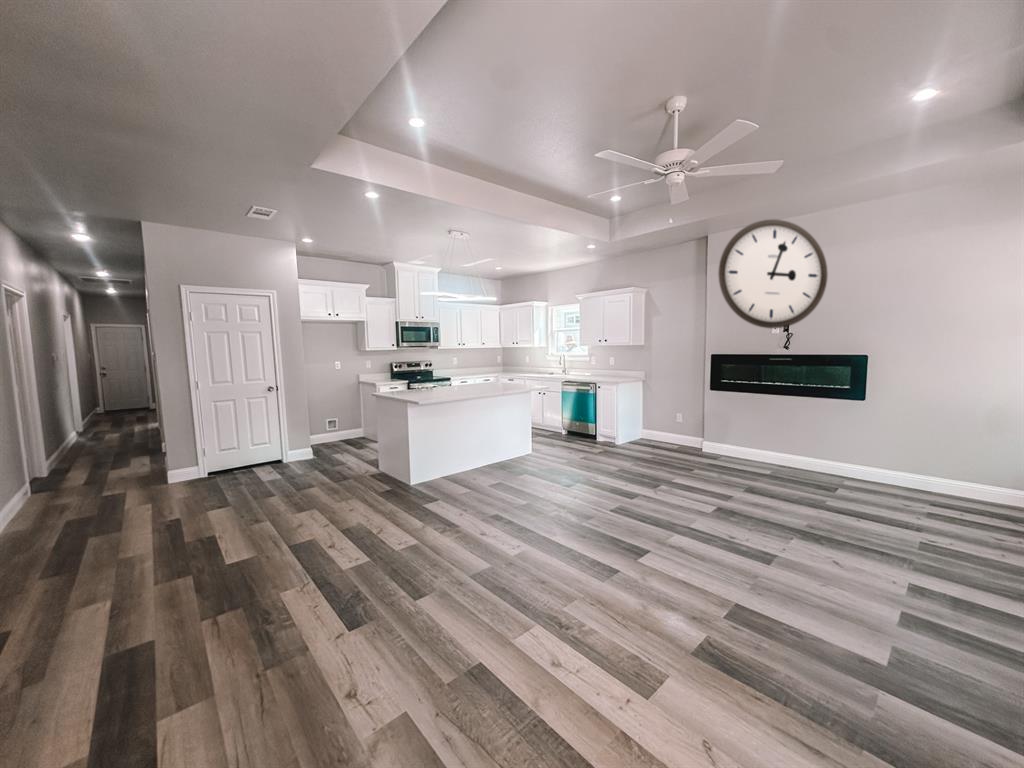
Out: **3:03**
